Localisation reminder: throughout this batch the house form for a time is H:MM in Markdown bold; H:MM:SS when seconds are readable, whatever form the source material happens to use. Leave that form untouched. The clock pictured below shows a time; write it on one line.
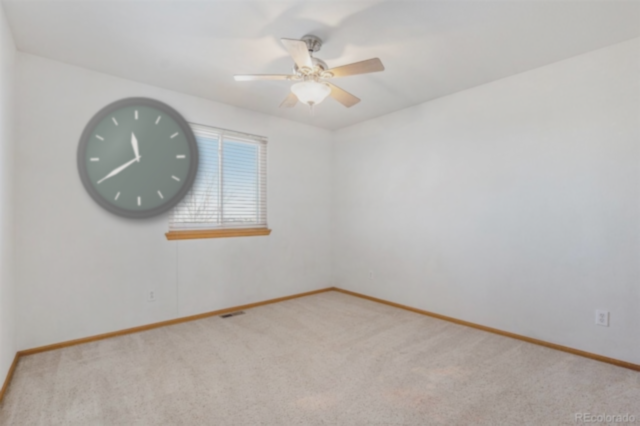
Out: **11:40**
